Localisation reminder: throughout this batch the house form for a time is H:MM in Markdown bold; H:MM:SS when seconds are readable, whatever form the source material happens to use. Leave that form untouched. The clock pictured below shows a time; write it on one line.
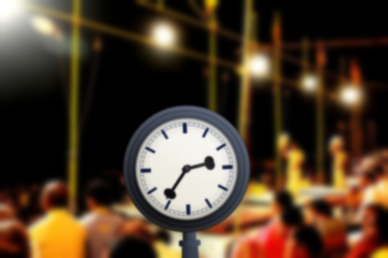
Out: **2:36**
